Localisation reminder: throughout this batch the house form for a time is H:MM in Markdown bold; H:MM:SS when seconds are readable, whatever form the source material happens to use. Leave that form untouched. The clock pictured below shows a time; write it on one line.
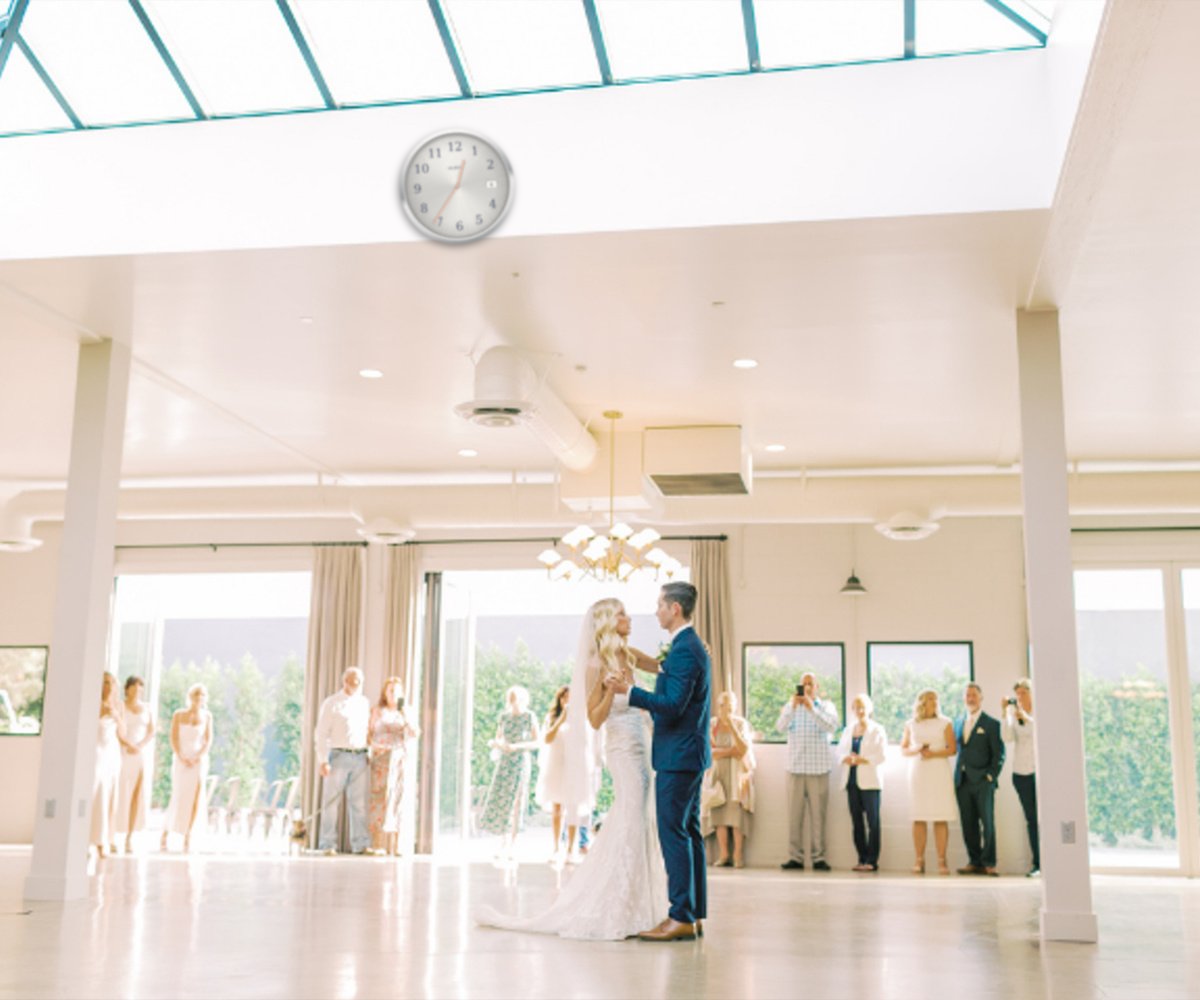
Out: **12:36**
